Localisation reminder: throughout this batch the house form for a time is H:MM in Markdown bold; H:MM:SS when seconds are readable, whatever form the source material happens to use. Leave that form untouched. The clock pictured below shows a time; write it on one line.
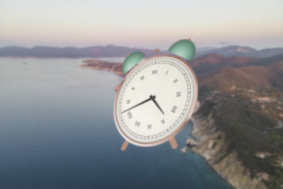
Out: **4:42**
